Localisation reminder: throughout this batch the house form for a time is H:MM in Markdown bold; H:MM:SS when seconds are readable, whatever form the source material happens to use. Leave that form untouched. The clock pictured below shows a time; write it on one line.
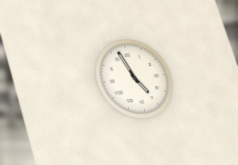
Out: **4:57**
